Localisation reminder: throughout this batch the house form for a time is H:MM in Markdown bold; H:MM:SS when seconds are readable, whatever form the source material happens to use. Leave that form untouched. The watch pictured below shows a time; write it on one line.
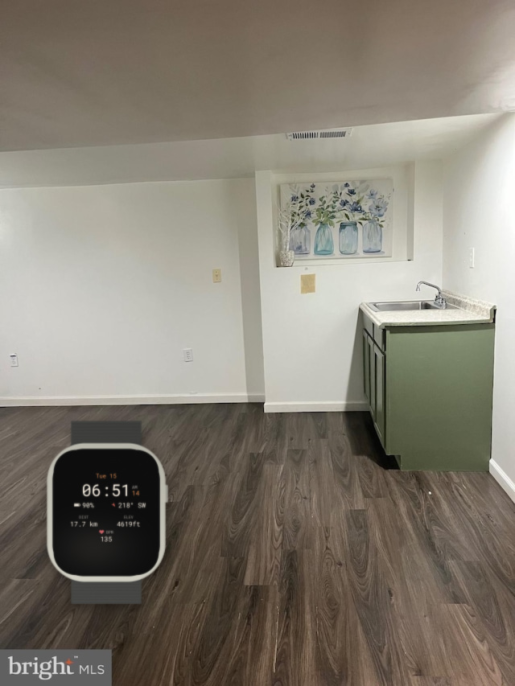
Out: **6:51**
